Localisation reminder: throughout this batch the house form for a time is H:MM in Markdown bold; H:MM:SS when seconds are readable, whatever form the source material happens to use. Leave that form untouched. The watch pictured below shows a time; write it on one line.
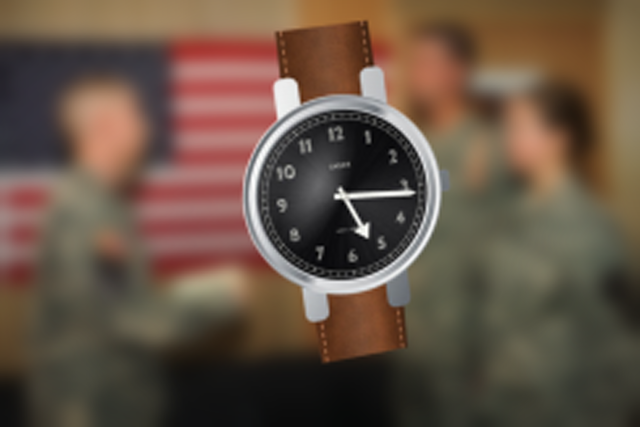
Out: **5:16**
